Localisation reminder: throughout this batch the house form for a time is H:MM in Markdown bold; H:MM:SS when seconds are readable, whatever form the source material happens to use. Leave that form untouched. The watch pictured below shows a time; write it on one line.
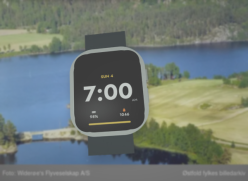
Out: **7:00**
